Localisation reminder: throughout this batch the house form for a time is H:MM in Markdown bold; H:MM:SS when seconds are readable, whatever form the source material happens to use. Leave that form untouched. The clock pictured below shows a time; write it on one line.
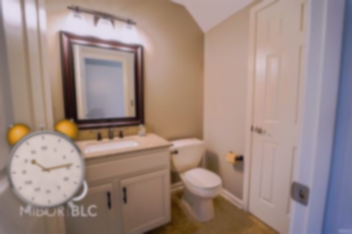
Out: **10:14**
